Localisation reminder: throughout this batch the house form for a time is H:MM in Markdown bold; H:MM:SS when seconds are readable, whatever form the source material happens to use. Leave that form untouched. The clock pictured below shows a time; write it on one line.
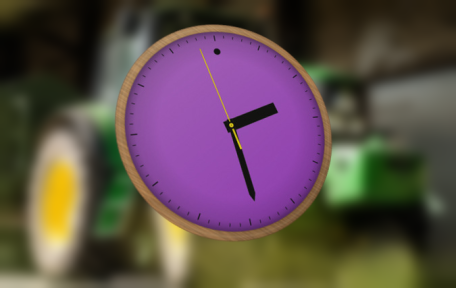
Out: **2:28:58**
